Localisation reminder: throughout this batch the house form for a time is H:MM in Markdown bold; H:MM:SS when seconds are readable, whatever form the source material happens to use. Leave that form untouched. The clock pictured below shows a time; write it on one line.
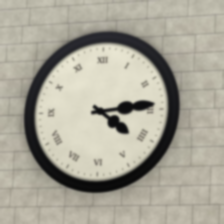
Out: **4:14**
